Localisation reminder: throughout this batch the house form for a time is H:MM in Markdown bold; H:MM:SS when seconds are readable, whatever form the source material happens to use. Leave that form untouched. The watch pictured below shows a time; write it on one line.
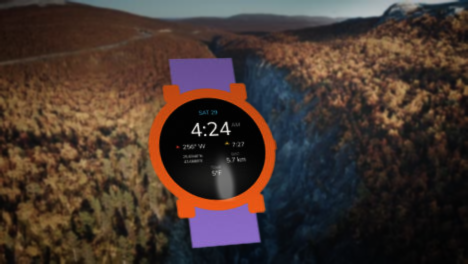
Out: **4:24**
